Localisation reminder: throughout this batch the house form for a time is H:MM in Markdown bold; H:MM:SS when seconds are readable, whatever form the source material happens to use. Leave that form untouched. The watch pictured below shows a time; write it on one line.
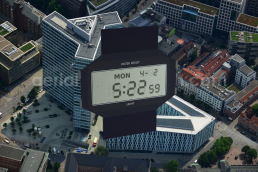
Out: **5:22:59**
